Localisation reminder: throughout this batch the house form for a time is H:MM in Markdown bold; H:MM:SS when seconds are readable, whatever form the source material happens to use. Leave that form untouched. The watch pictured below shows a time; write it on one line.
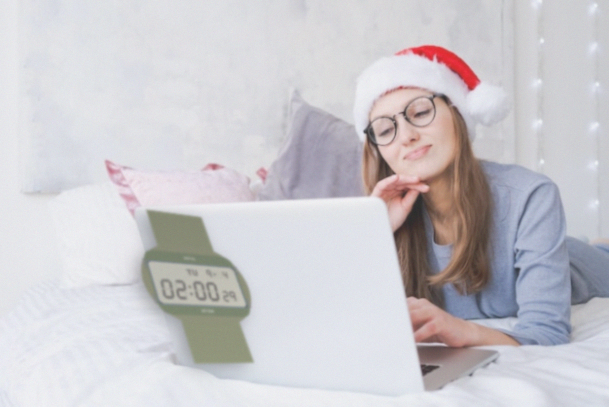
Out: **2:00**
